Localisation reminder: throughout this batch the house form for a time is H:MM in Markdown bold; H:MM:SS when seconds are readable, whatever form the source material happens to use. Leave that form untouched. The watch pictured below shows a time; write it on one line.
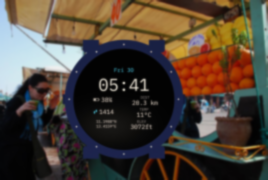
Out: **5:41**
